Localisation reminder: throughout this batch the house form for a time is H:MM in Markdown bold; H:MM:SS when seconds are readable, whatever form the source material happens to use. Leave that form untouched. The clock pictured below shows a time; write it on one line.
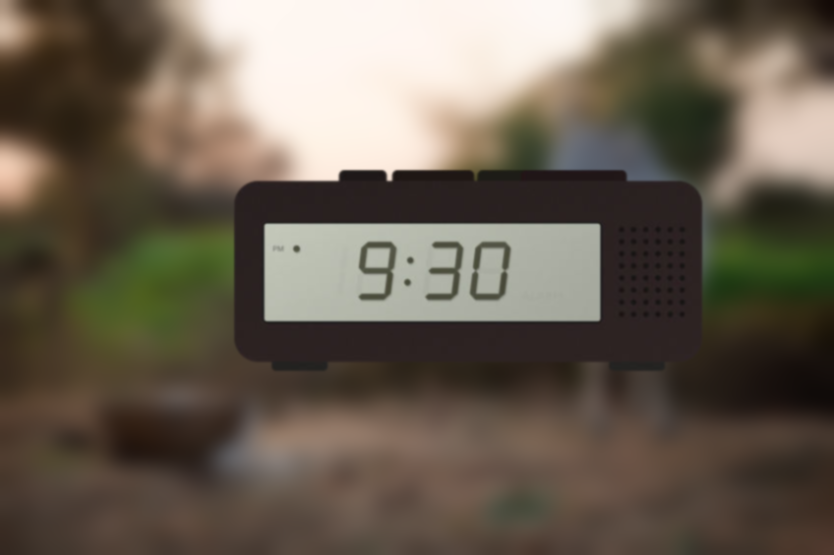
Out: **9:30**
